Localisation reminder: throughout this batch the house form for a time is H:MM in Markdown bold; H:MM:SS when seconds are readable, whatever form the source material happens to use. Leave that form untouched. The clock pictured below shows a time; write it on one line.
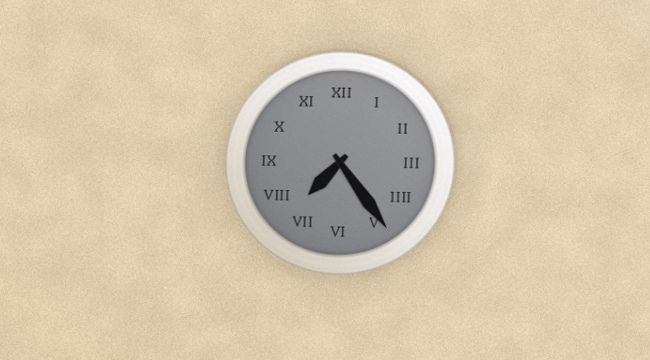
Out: **7:24**
